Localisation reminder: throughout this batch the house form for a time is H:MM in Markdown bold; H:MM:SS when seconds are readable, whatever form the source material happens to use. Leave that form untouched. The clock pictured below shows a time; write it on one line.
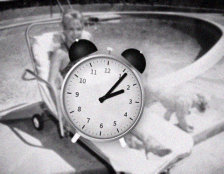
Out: **2:06**
